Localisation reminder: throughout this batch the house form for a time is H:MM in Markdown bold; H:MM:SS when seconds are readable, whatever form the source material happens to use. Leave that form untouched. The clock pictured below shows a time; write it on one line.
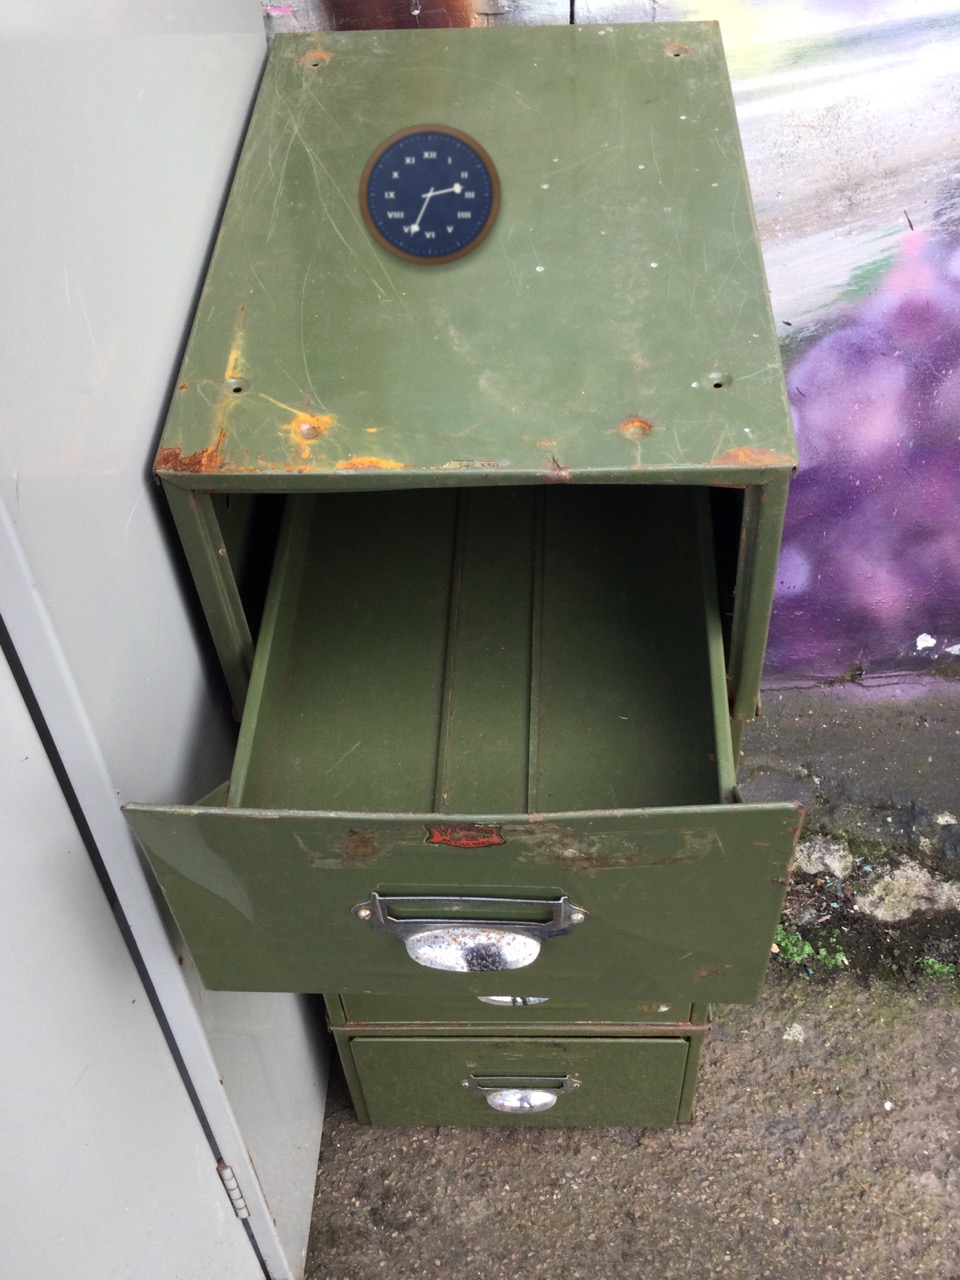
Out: **2:34**
